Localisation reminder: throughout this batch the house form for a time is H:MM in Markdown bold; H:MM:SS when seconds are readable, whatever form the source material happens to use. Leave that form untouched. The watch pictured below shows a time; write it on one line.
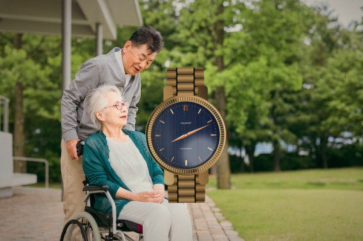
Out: **8:11**
